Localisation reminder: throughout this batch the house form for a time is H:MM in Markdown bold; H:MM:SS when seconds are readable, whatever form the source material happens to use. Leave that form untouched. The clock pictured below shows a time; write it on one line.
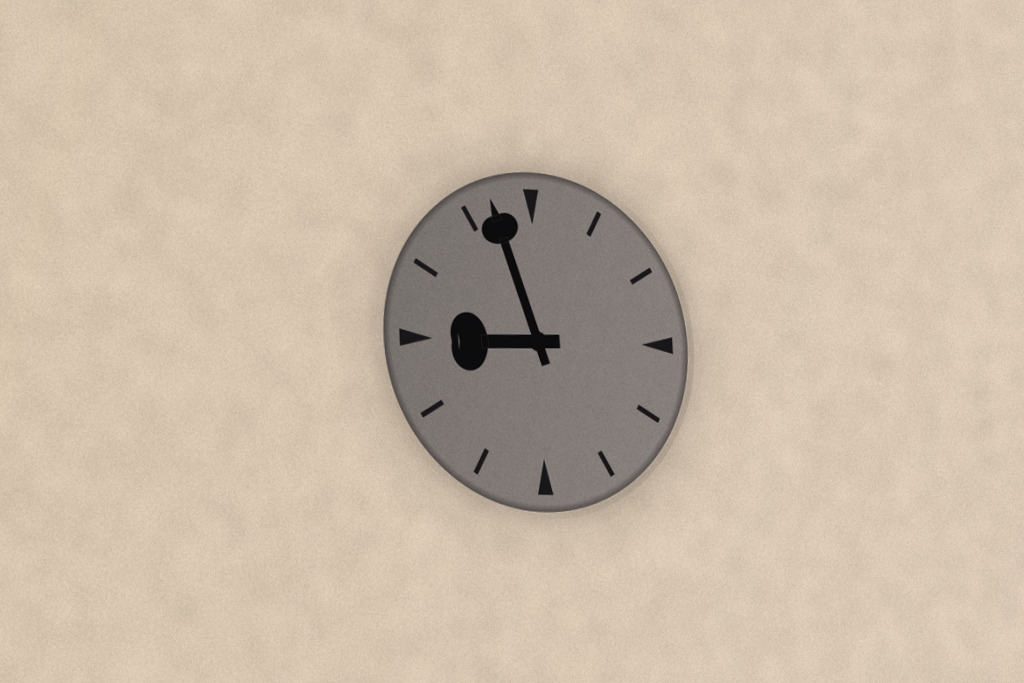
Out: **8:57**
